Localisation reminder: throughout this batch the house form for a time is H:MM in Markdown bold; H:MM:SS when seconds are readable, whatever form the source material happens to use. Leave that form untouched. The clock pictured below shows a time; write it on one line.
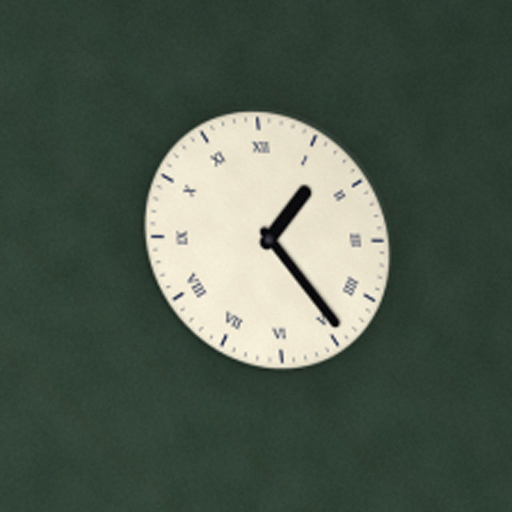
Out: **1:24**
